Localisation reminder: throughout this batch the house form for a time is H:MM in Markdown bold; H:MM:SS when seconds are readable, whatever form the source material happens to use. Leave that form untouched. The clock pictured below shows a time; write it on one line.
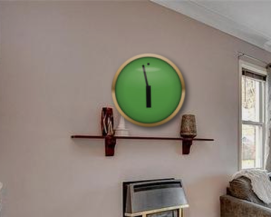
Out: **5:58**
